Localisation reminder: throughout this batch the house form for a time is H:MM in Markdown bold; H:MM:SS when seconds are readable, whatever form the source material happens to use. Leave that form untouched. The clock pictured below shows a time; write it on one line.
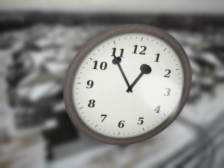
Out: **12:54**
